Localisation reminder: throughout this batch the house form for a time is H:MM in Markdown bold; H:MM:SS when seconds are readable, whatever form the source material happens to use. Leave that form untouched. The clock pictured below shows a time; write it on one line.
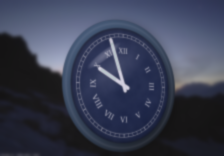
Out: **9:57**
